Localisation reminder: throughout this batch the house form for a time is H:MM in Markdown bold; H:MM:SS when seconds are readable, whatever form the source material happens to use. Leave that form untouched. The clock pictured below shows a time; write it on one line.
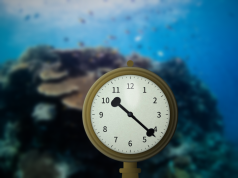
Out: **10:22**
